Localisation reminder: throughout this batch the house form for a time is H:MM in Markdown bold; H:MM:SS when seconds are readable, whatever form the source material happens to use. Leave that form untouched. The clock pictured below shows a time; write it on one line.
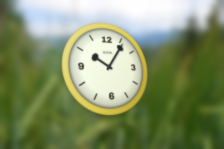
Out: **10:06**
